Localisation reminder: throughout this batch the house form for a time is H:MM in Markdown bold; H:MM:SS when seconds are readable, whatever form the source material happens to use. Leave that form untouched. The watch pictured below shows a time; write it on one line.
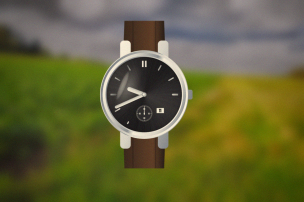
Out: **9:41**
